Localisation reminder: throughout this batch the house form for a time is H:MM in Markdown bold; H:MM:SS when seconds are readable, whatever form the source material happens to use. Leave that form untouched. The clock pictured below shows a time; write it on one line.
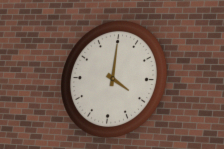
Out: **4:00**
